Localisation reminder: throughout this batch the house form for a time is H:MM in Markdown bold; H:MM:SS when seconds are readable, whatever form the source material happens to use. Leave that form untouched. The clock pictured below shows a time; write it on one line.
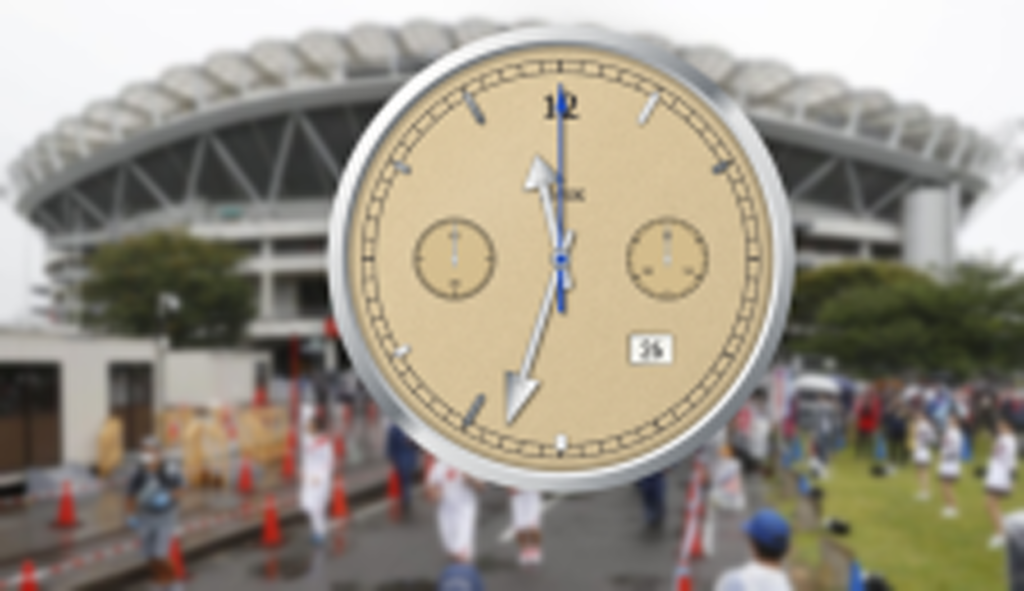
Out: **11:33**
